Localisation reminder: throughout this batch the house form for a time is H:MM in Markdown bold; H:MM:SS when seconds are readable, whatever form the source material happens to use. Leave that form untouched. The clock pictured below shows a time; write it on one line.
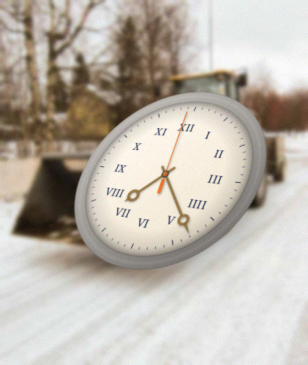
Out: **7:22:59**
